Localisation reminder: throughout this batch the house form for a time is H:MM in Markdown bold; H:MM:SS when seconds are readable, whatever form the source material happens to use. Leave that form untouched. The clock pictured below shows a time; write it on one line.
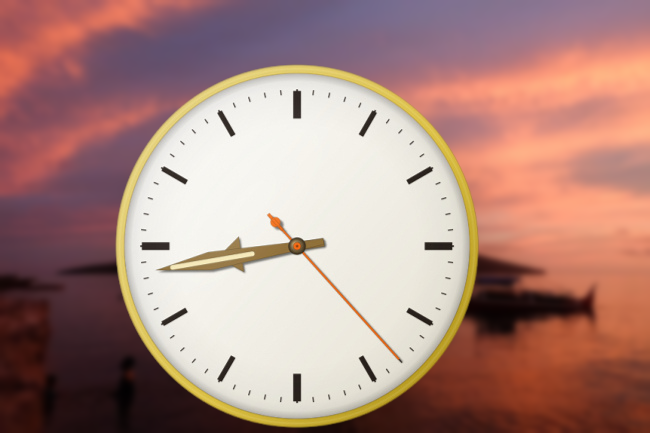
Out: **8:43:23**
